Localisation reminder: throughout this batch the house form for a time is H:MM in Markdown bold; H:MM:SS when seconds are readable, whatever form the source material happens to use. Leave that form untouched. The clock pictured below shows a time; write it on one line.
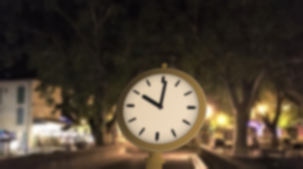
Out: **10:01**
